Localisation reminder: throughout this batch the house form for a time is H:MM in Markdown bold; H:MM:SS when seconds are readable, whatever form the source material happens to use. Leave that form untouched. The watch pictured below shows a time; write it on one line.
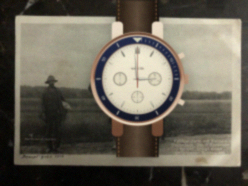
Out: **2:59**
